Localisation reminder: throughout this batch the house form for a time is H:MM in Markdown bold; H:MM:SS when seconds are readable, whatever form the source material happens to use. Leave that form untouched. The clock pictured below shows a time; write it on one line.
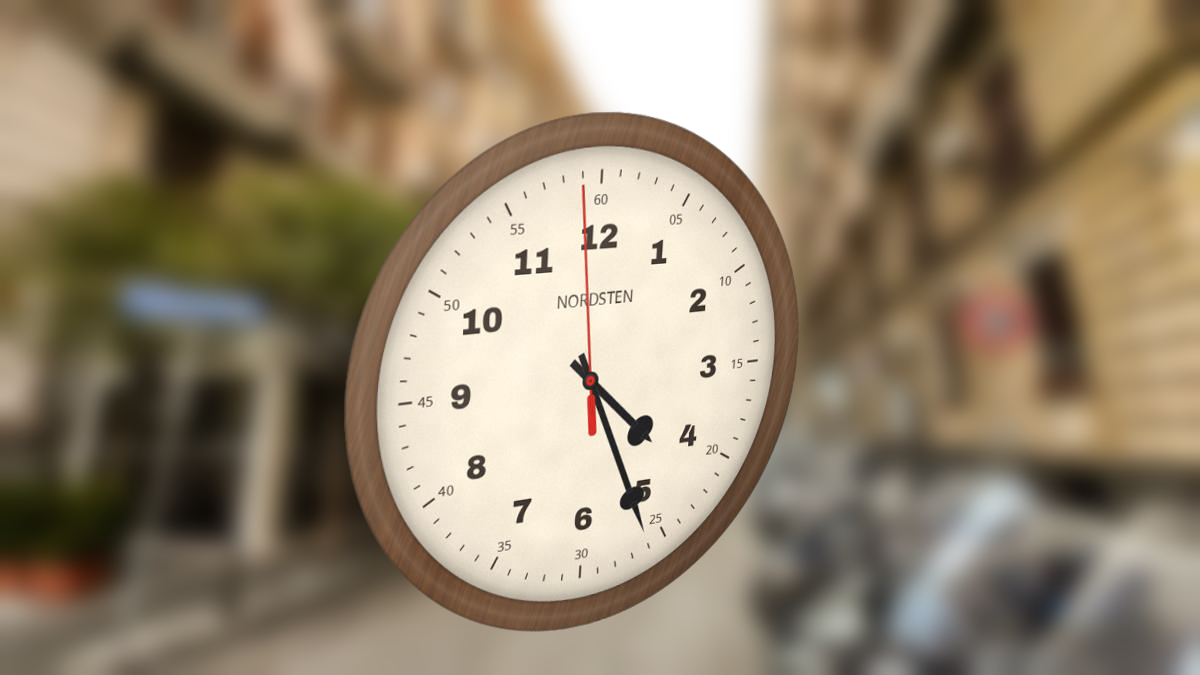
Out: **4:25:59**
